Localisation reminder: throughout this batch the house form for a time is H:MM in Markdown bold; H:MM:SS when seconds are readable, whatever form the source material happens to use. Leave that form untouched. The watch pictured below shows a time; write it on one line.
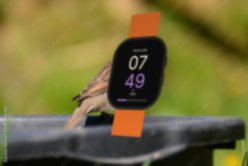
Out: **7:49**
